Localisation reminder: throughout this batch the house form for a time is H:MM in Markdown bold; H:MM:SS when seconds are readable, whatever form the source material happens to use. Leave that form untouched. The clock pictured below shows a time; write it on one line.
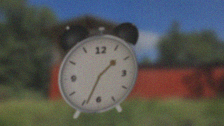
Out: **1:34**
